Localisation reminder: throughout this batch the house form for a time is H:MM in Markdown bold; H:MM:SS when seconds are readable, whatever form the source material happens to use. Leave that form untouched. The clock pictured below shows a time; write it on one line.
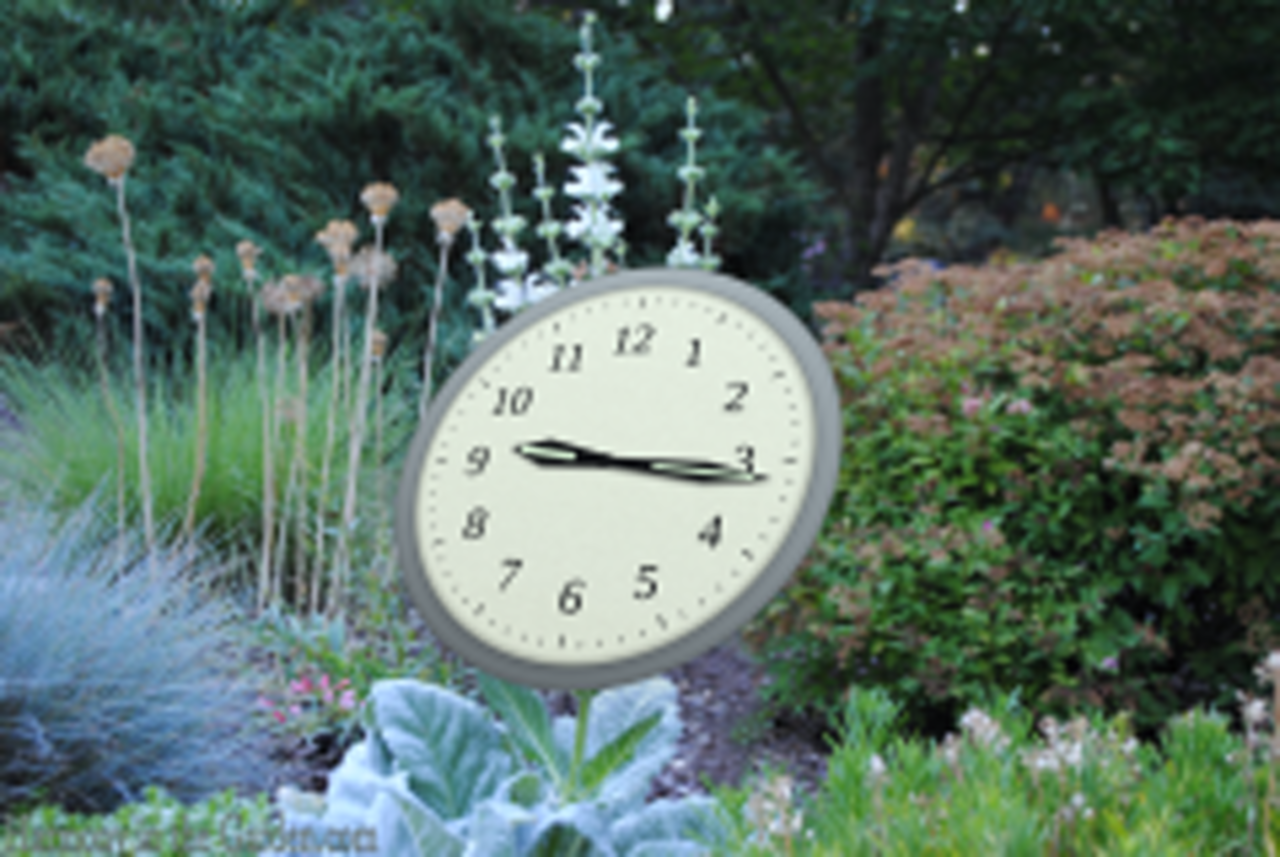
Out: **9:16**
